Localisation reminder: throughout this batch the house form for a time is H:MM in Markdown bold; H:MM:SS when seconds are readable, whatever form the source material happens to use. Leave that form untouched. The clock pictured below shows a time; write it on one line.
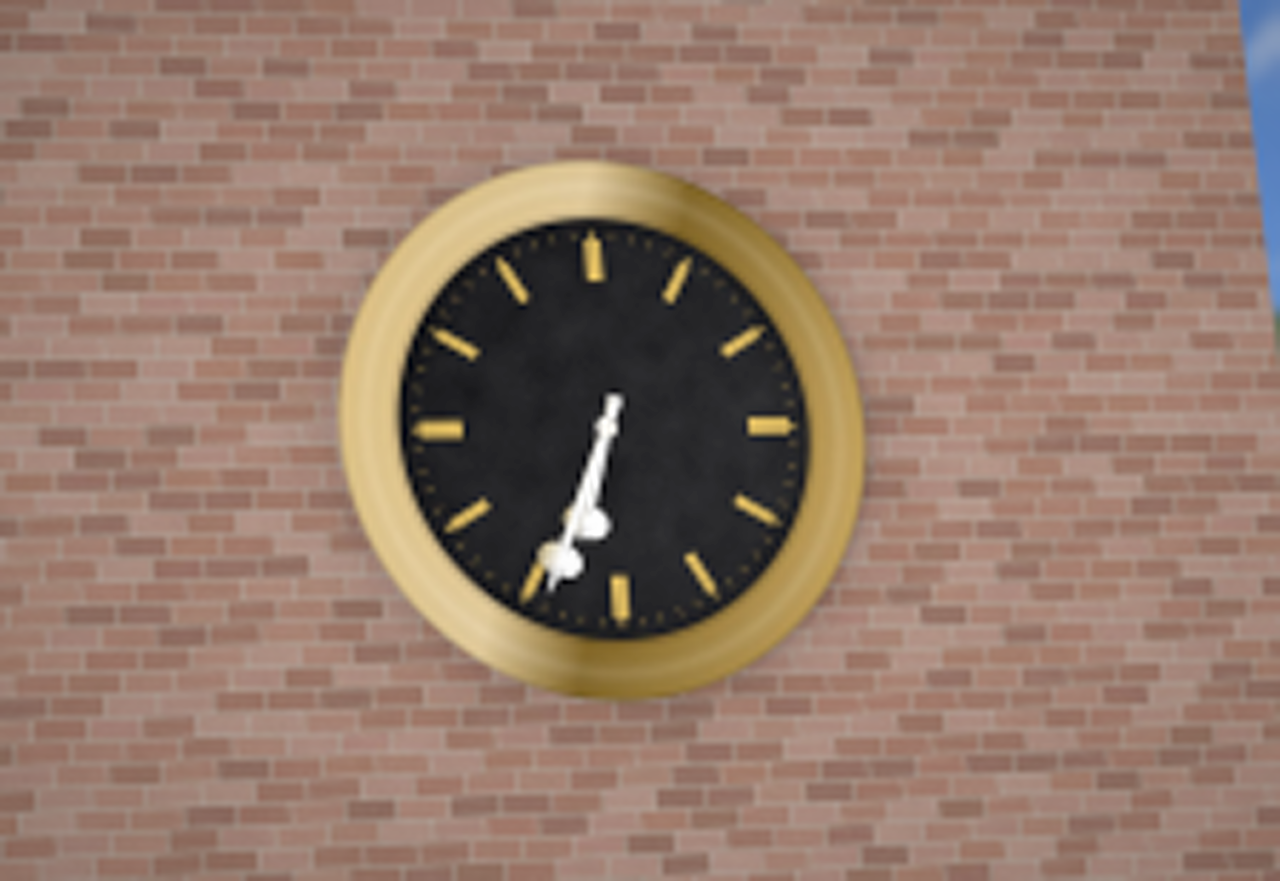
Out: **6:34**
